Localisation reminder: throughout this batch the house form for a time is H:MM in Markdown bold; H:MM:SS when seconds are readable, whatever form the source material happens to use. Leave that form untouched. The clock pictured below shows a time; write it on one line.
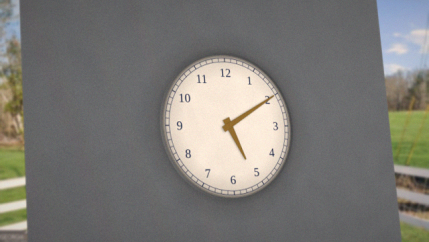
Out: **5:10**
